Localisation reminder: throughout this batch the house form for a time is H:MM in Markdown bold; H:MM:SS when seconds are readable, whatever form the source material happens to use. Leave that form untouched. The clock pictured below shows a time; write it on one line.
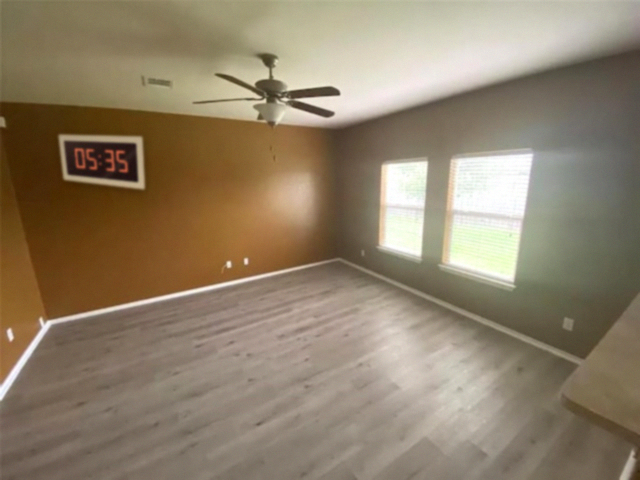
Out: **5:35**
